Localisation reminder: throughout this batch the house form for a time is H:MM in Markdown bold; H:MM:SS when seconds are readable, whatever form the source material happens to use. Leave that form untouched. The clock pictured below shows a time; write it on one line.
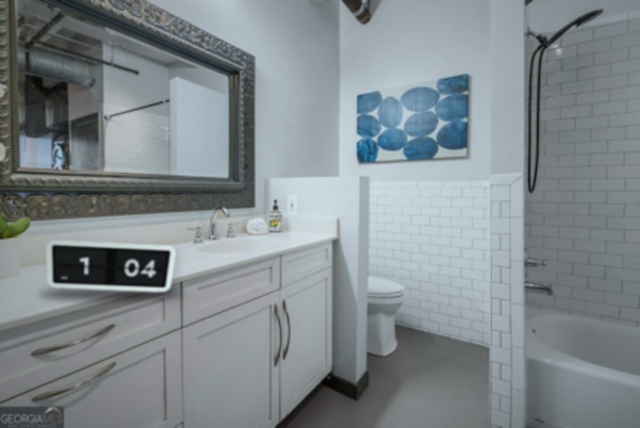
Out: **1:04**
